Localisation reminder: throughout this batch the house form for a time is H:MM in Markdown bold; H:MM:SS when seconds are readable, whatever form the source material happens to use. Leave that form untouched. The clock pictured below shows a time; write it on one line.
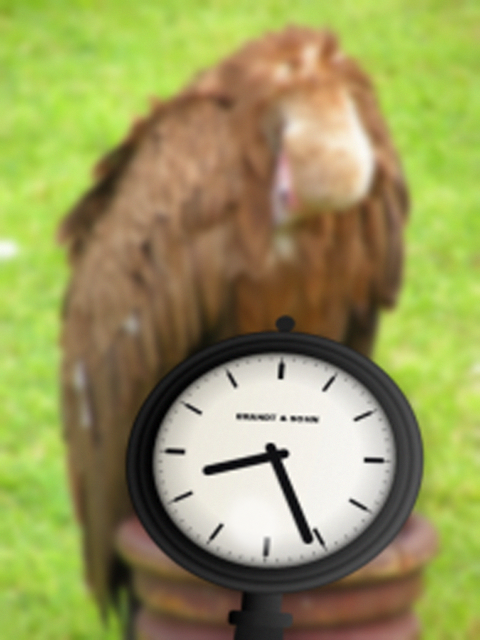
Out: **8:26**
